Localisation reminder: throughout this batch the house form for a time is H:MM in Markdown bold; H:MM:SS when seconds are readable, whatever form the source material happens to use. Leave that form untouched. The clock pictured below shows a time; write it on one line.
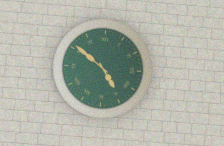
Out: **4:51**
